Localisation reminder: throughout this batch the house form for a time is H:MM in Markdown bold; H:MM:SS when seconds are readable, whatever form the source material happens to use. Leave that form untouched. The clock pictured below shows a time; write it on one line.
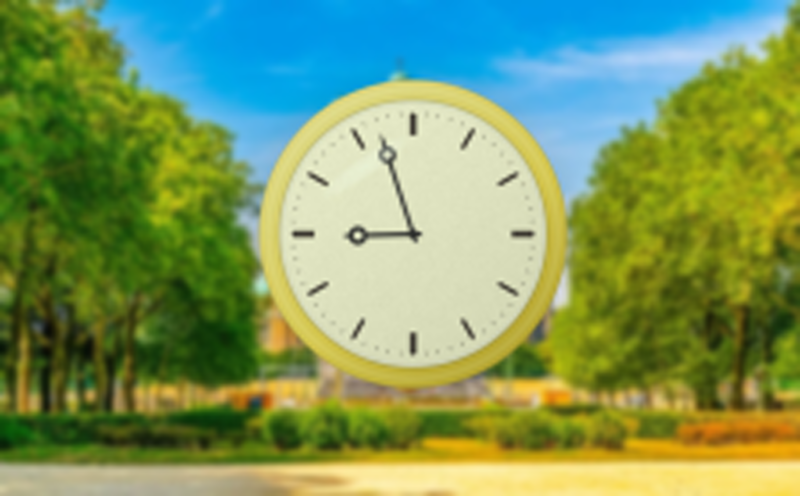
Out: **8:57**
